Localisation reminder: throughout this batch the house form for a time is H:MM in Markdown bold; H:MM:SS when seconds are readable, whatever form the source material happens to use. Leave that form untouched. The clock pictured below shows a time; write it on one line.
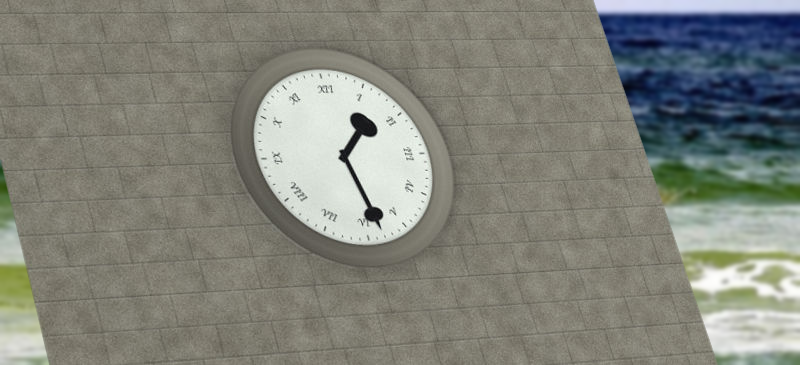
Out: **1:28**
